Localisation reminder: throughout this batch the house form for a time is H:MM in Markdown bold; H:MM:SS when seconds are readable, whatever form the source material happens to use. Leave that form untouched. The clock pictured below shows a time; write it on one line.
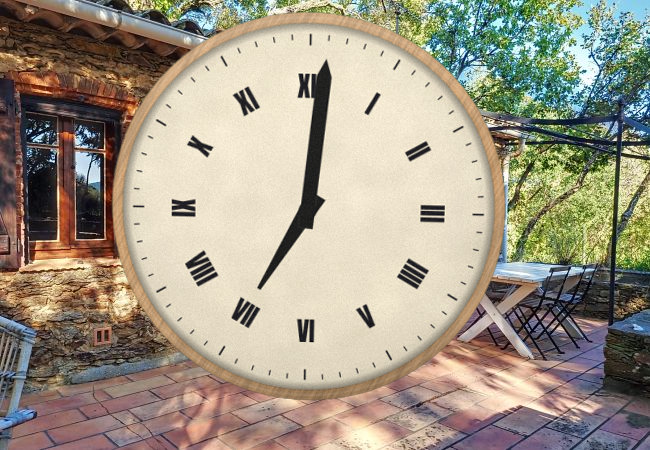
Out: **7:01**
